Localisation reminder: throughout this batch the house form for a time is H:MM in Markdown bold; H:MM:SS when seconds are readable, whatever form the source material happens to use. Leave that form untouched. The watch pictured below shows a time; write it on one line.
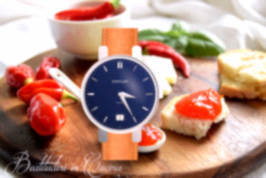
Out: **3:25**
